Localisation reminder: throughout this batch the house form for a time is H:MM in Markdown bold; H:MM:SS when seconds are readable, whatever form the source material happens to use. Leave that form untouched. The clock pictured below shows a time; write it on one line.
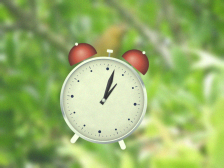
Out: **1:02**
